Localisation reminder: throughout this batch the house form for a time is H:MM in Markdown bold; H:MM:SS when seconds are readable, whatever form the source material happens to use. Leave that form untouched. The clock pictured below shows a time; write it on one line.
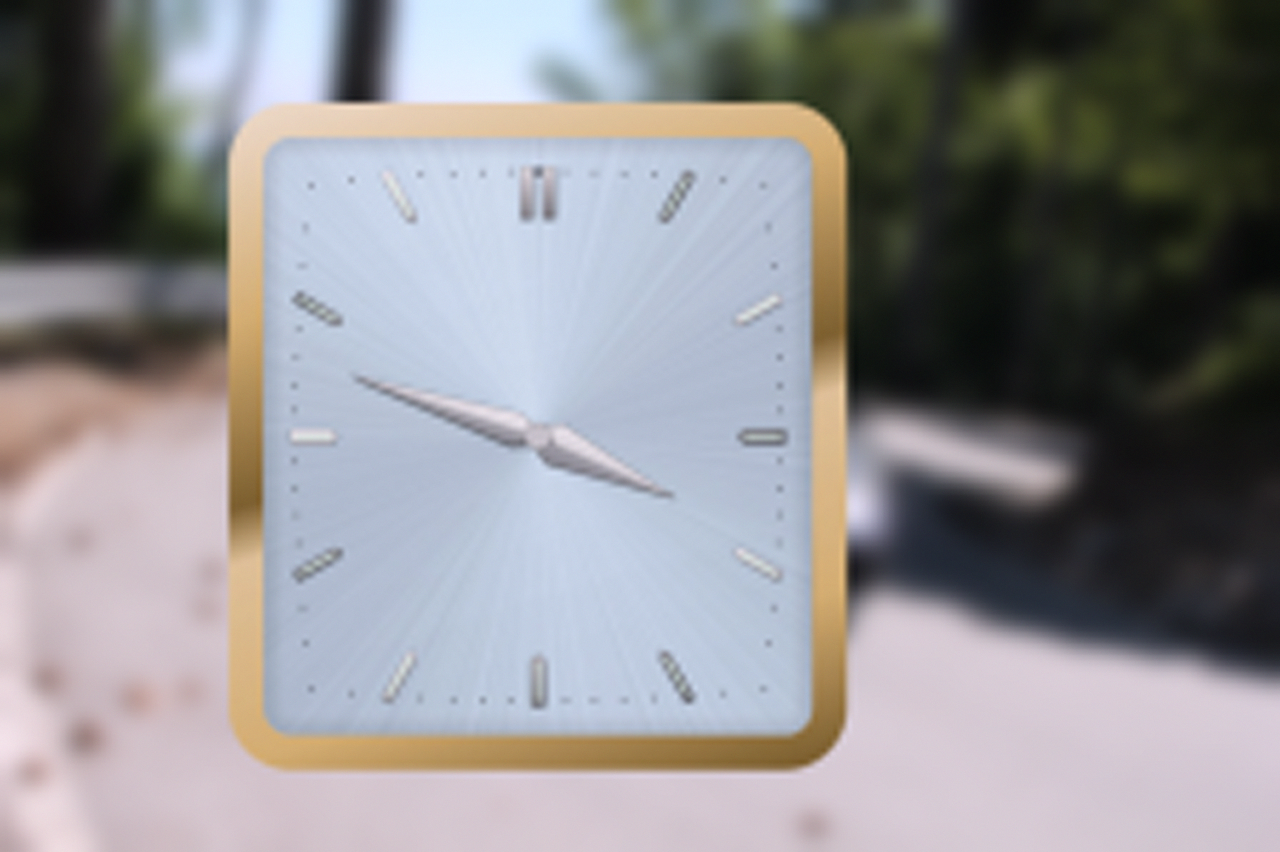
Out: **3:48**
